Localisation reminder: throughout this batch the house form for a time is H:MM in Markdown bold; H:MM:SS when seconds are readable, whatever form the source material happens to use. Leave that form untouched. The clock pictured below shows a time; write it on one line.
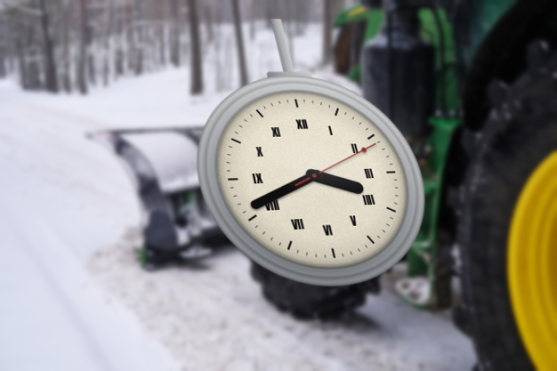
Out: **3:41:11**
